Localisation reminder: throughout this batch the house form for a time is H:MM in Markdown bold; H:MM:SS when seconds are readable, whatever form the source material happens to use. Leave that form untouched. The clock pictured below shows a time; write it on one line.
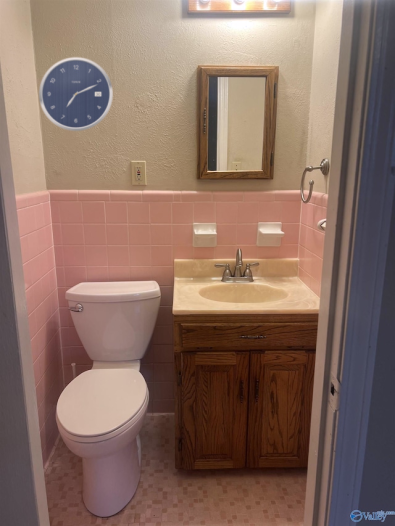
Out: **7:11**
